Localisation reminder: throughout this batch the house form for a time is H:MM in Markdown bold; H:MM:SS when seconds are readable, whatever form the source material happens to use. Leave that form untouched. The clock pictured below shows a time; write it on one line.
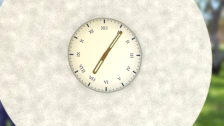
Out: **7:06**
